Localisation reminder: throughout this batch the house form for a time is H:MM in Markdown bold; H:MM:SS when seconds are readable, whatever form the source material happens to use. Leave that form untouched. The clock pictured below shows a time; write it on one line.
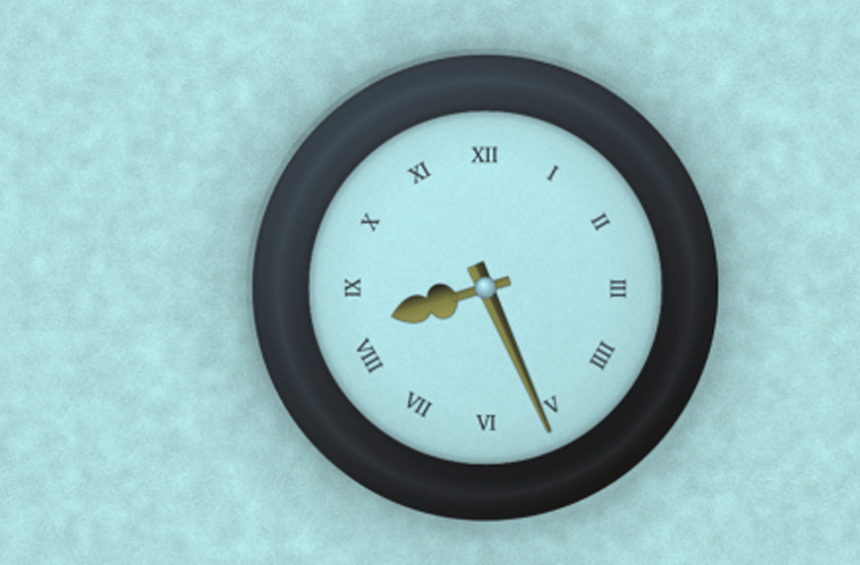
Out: **8:26**
